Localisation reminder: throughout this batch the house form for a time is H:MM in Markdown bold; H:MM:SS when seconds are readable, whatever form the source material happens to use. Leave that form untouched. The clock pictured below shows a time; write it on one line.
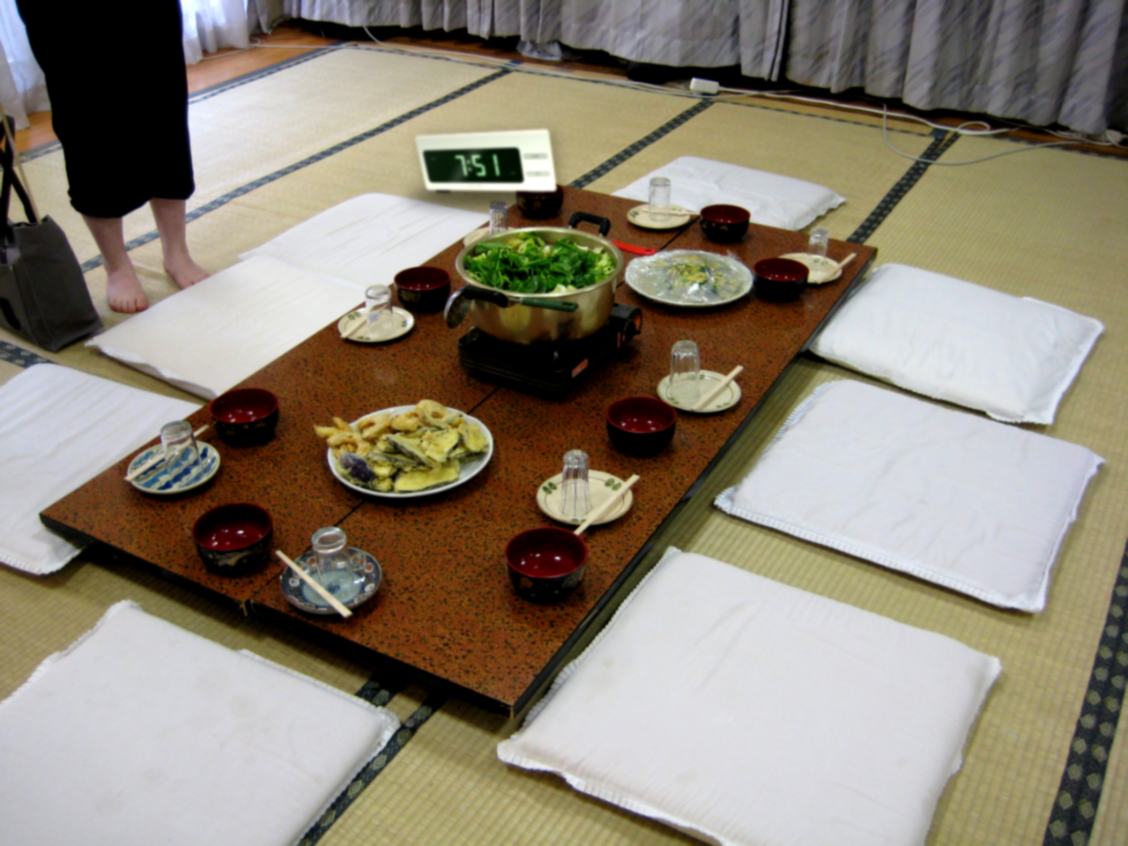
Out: **7:51**
